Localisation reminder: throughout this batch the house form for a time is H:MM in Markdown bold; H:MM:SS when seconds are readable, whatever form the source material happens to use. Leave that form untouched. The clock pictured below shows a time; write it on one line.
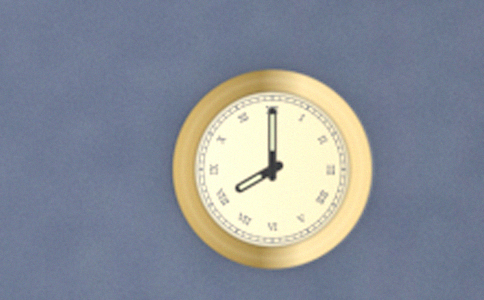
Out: **8:00**
